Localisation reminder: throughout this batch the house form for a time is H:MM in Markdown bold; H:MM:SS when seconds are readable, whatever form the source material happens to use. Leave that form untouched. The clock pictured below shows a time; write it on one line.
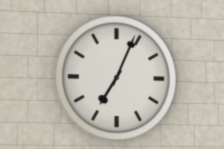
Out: **7:04**
